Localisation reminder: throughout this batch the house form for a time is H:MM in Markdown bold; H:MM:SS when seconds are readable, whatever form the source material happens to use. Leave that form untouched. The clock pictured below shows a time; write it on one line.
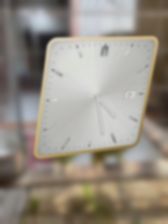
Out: **4:27**
